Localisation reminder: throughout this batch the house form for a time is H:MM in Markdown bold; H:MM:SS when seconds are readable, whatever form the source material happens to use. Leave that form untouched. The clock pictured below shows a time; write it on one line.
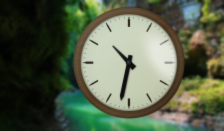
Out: **10:32**
